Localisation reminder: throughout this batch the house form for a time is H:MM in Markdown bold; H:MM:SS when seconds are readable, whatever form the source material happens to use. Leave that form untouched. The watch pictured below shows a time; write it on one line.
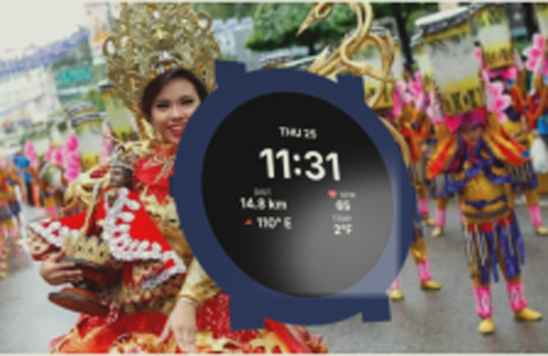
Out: **11:31**
